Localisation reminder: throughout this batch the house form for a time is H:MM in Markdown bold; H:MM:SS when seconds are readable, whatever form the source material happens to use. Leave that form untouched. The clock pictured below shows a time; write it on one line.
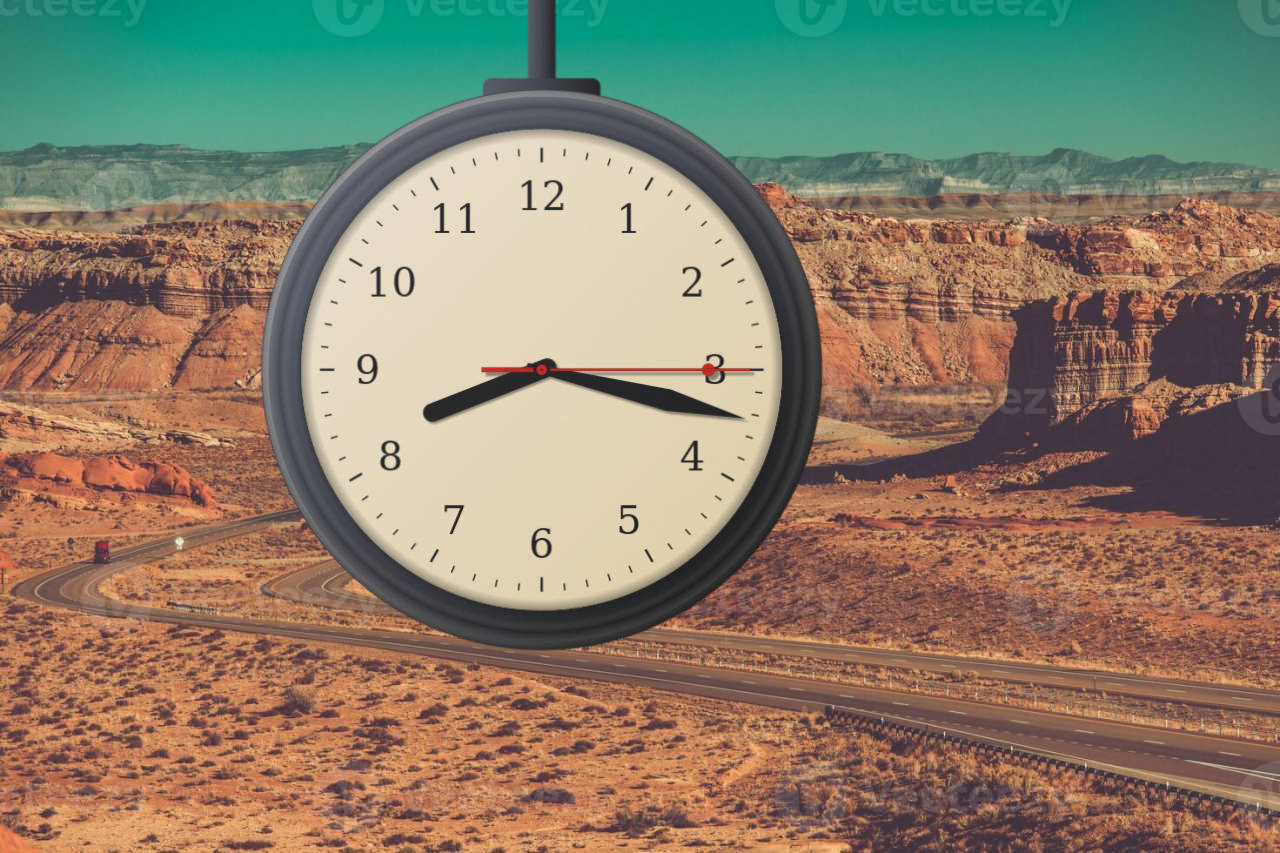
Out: **8:17:15**
